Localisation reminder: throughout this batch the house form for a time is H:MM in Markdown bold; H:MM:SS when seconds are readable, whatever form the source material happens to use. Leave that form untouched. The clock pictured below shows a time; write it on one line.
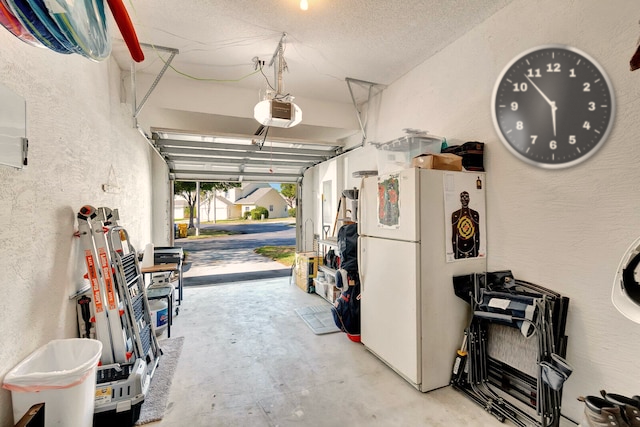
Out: **5:53**
